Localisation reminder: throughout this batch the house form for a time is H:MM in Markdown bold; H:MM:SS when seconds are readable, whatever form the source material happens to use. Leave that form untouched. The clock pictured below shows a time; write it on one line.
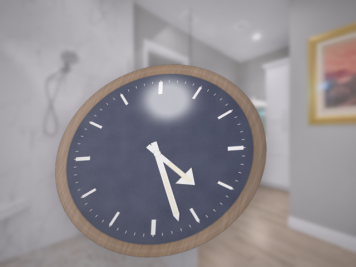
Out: **4:27**
